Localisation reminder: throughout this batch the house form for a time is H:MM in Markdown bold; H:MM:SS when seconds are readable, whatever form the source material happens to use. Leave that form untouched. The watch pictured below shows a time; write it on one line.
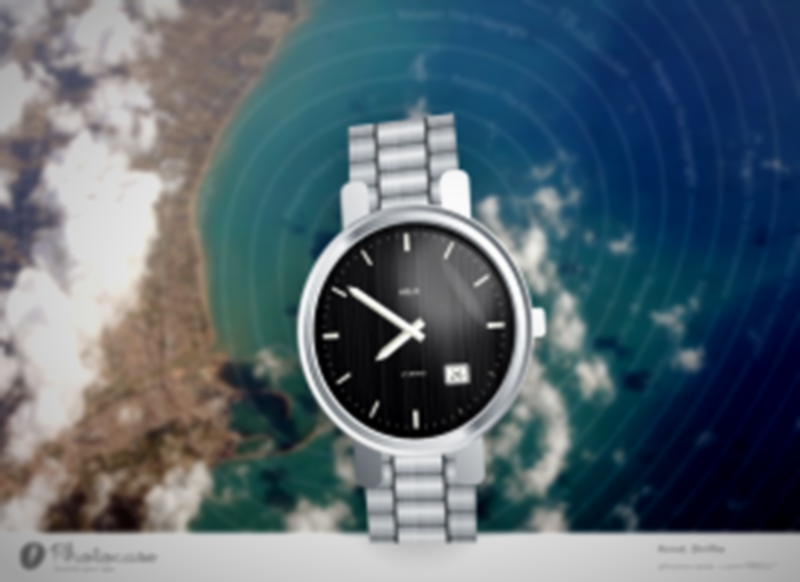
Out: **7:51**
